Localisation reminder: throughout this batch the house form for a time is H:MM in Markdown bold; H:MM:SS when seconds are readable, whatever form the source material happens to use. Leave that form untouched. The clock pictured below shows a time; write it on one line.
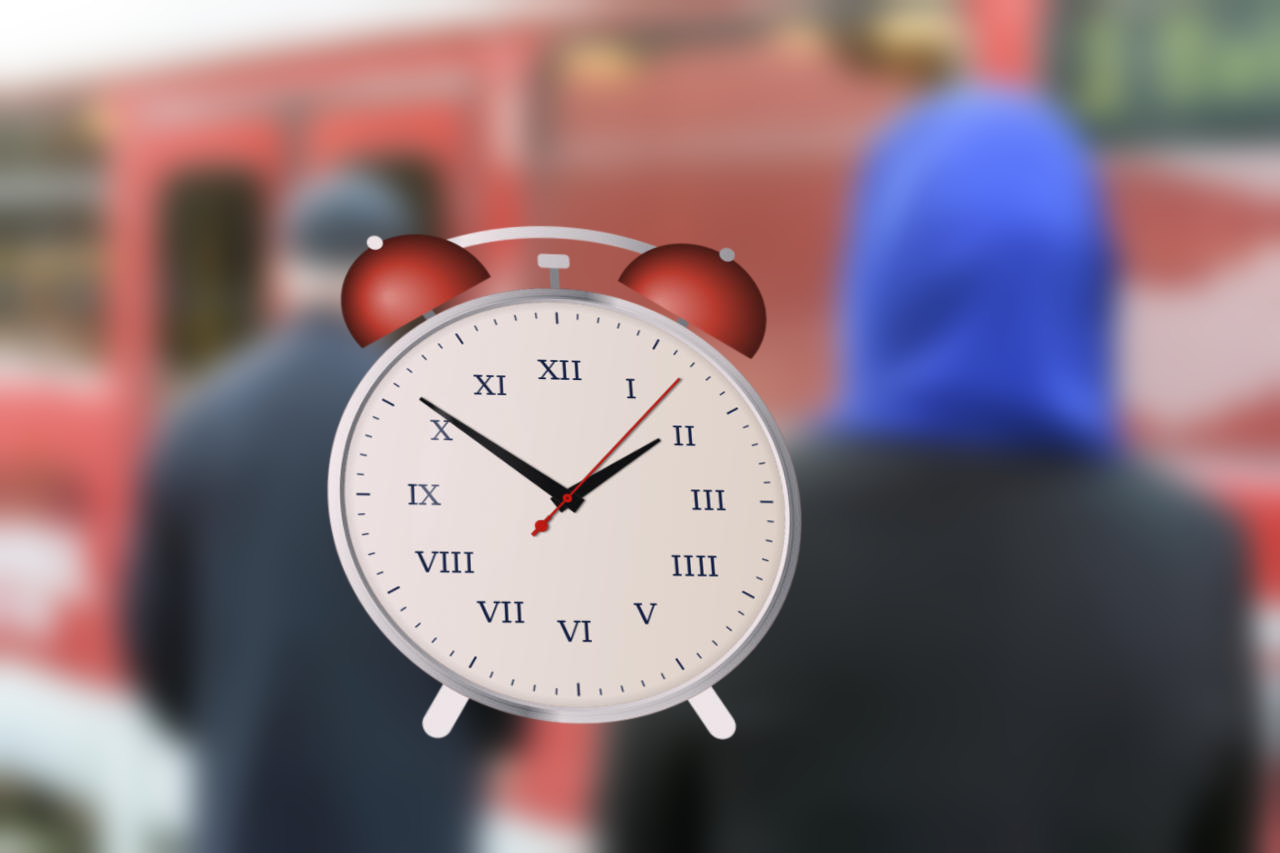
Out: **1:51:07**
